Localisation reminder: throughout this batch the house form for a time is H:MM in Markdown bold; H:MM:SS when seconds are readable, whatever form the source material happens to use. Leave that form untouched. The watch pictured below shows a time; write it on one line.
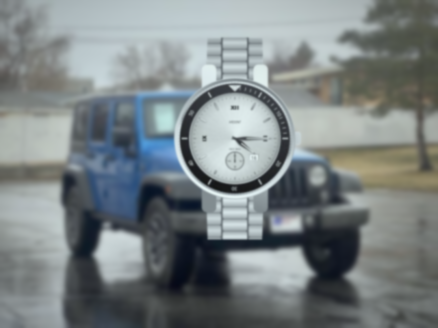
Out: **4:15**
